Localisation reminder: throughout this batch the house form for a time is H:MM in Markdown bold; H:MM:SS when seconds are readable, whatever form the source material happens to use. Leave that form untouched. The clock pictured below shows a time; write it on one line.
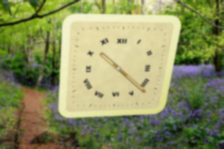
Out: **10:22**
